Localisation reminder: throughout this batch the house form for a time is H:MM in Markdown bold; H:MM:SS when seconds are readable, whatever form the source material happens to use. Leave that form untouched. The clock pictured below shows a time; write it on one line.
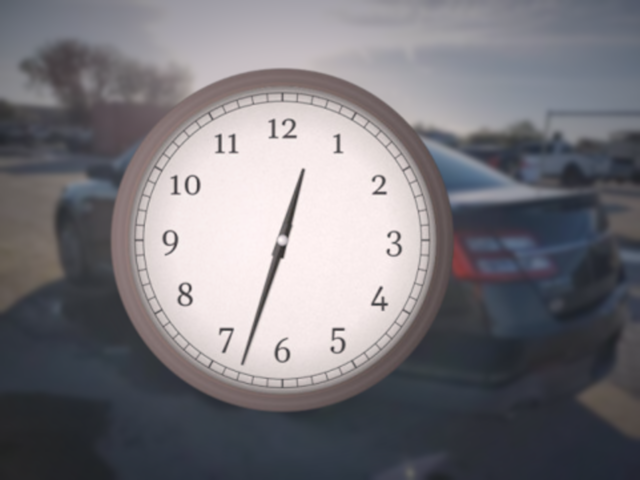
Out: **12:33**
